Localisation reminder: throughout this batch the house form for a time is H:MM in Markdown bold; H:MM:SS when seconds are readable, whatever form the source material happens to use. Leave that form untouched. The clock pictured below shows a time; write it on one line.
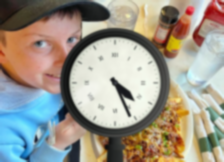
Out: **4:26**
